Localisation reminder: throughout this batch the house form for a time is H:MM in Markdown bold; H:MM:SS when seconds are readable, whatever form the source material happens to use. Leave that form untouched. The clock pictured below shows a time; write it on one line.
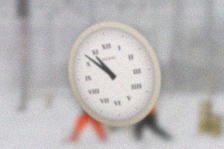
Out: **10:52**
